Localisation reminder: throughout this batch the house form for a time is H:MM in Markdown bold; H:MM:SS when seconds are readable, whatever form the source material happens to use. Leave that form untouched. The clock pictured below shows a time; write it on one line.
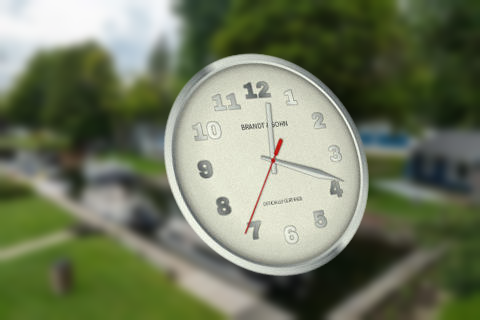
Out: **12:18:36**
